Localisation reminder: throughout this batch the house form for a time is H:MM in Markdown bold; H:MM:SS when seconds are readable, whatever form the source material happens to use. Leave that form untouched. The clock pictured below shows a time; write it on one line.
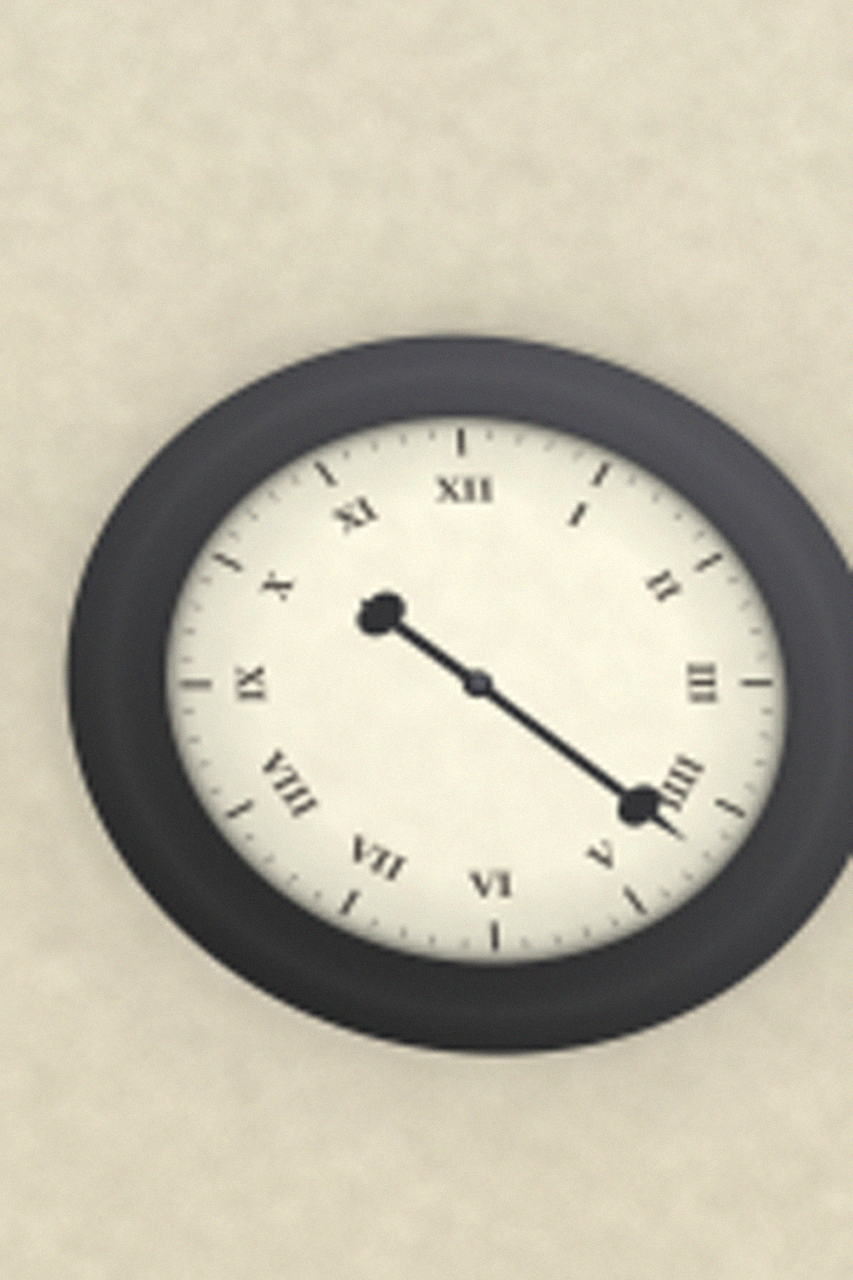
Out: **10:22**
